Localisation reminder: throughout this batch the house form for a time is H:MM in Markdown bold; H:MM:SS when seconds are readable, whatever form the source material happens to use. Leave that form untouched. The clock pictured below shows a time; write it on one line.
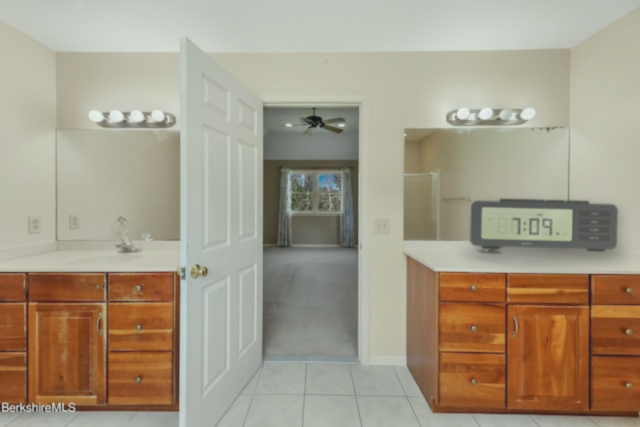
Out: **7:09**
